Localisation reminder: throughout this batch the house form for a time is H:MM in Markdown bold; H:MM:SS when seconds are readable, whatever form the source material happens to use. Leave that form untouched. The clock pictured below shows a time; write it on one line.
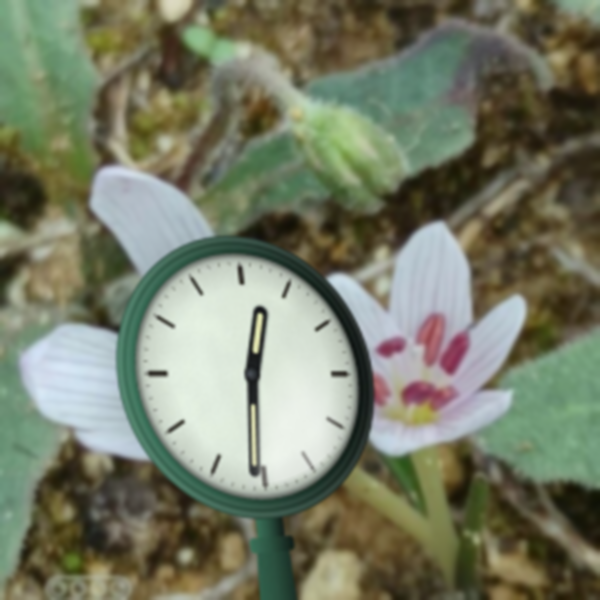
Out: **12:31**
